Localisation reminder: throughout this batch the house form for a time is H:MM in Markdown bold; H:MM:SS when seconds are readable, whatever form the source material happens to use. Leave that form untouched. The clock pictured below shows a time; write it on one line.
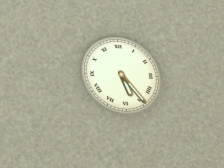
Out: **5:24**
